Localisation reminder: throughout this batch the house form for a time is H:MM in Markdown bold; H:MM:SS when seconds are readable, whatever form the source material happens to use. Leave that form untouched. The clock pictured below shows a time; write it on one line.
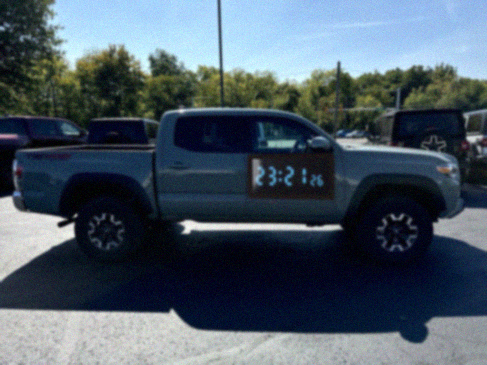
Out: **23:21**
